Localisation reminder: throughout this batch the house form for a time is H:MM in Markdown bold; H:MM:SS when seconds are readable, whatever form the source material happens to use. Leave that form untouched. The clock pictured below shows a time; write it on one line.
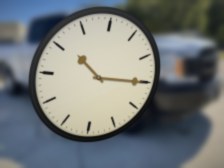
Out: **10:15**
